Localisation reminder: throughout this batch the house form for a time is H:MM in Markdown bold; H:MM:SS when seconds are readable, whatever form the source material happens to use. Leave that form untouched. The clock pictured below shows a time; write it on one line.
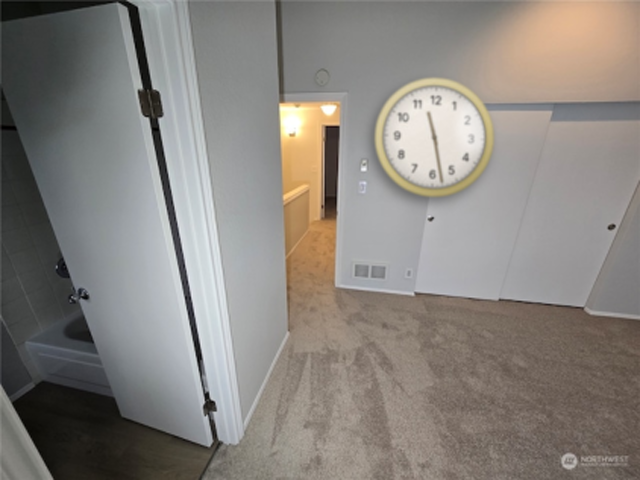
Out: **11:28**
